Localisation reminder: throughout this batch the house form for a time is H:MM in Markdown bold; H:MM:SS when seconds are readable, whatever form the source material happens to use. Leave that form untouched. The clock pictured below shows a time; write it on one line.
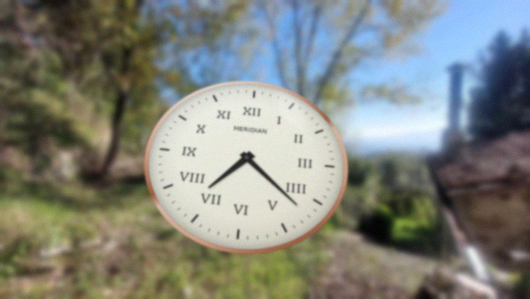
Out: **7:22**
